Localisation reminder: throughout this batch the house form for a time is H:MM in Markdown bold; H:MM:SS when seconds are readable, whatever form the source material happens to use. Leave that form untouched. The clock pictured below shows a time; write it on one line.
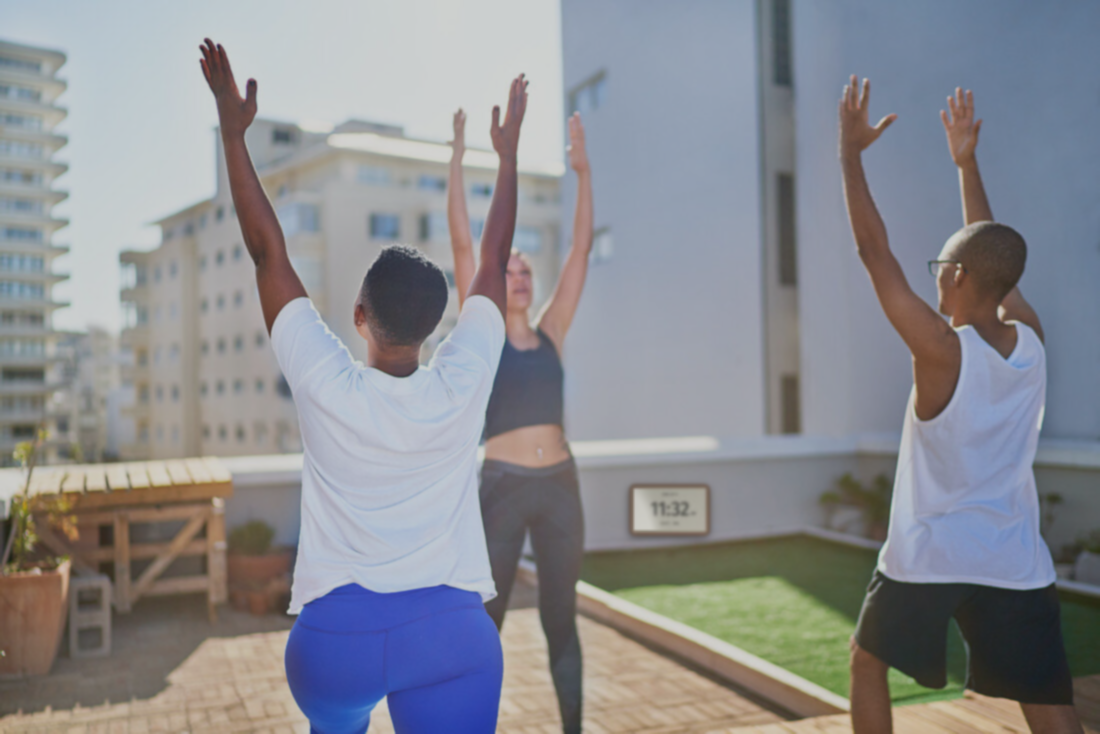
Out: **11:32**
